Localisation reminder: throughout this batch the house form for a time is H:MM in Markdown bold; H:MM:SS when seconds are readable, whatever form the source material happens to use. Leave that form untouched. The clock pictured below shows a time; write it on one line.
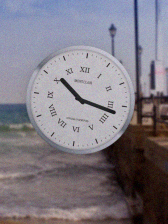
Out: **10:17**
